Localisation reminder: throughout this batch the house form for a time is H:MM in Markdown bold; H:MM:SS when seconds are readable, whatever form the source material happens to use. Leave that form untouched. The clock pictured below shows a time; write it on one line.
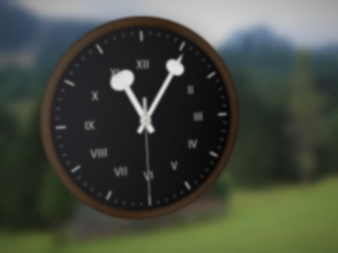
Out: **11:05:30**
